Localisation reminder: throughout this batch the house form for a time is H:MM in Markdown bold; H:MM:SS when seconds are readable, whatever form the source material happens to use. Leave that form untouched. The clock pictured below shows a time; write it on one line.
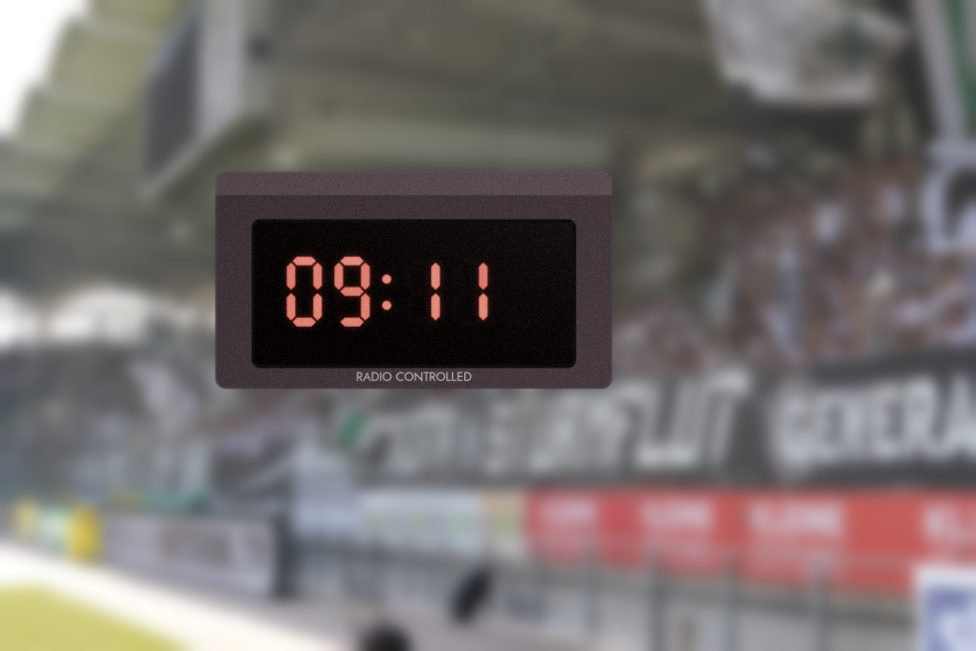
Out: **9:11**
